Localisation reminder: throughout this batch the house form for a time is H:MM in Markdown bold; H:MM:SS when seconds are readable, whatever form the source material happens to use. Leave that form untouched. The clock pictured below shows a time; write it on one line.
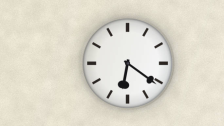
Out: **6:21**
